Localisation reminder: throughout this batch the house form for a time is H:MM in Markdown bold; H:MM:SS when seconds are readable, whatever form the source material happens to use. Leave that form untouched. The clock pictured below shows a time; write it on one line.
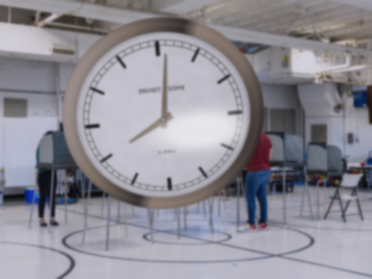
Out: **8:01**
